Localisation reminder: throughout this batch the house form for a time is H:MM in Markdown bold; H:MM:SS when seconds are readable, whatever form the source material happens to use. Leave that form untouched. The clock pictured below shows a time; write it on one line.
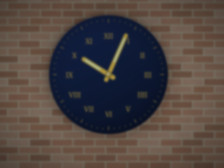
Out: **10:04**
